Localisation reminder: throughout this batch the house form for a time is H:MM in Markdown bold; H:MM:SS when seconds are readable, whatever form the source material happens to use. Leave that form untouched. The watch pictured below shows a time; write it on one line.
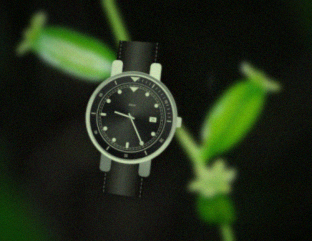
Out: **9:25**
